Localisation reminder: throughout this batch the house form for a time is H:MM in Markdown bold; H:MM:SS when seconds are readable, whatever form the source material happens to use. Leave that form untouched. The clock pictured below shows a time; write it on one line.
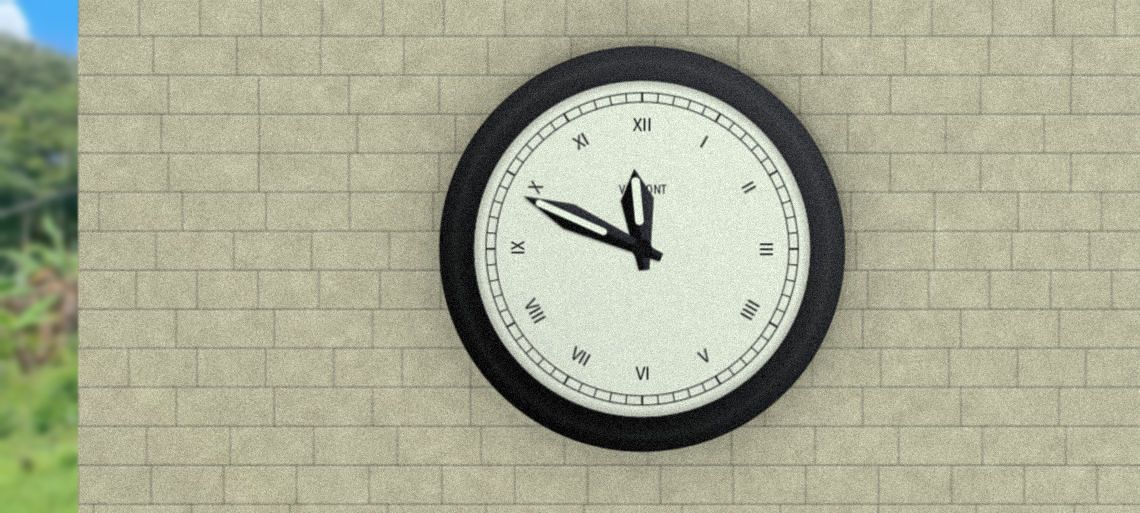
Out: **11:49**
